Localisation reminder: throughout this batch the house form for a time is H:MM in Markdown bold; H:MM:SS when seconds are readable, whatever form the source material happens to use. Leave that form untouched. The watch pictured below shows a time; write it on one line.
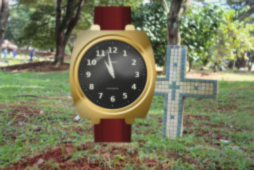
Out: **10:58**
